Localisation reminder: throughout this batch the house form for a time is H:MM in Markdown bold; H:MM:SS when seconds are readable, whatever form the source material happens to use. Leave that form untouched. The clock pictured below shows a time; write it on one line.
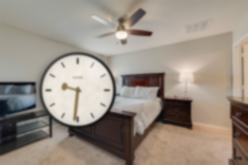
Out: **9:31**
